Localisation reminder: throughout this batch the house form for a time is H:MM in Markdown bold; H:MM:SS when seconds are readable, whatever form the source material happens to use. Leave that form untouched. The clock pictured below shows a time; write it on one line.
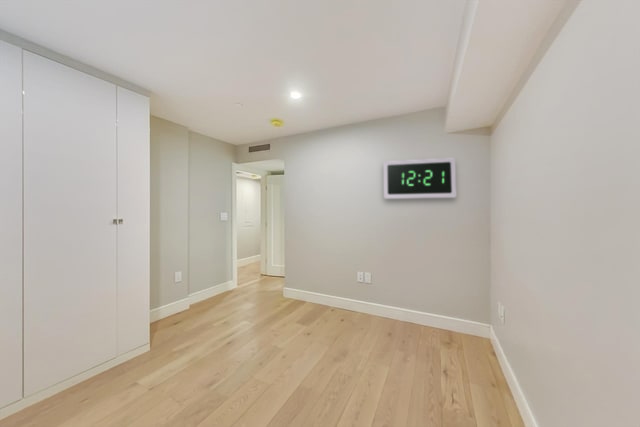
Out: **12:21**
